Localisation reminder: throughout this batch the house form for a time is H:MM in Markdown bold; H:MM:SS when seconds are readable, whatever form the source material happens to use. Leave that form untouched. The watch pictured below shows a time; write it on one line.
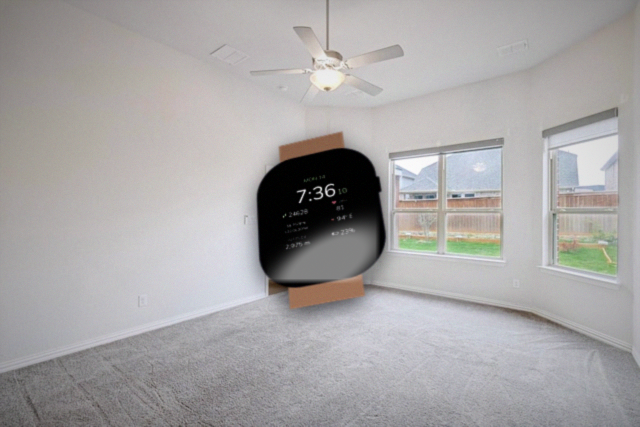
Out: **7:36**
